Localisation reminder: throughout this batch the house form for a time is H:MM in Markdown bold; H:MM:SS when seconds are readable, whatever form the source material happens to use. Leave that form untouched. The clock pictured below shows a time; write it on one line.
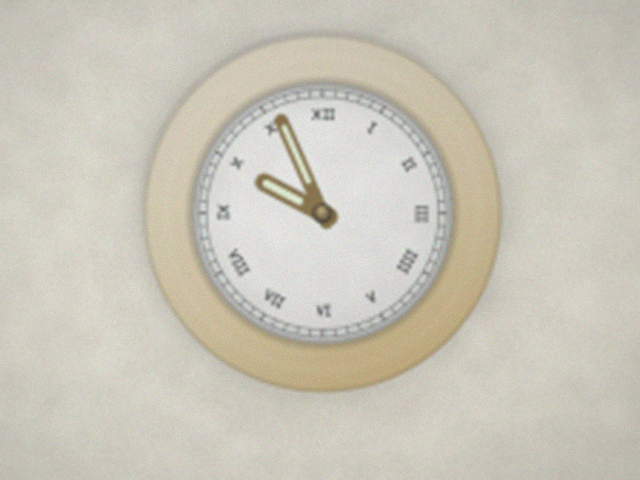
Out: **9:56**
